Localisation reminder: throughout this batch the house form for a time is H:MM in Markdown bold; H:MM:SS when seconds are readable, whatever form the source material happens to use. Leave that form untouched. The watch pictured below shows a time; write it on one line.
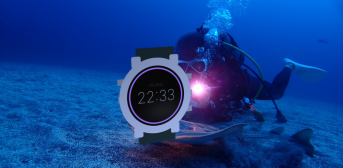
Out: **22:33**
